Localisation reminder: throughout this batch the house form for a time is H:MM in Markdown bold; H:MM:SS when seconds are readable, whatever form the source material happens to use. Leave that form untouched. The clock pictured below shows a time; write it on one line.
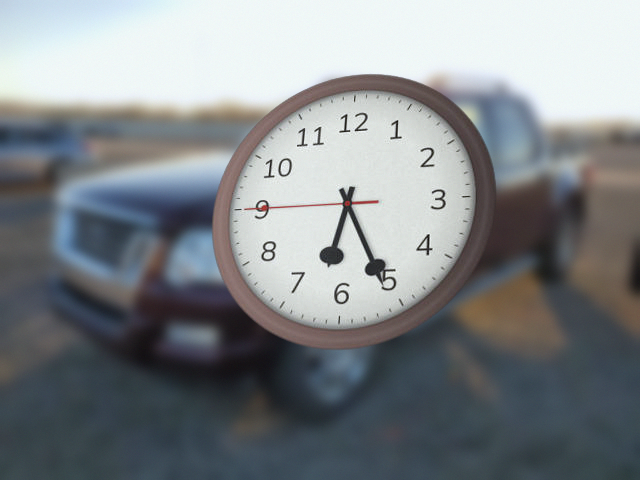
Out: **6:25:45**
